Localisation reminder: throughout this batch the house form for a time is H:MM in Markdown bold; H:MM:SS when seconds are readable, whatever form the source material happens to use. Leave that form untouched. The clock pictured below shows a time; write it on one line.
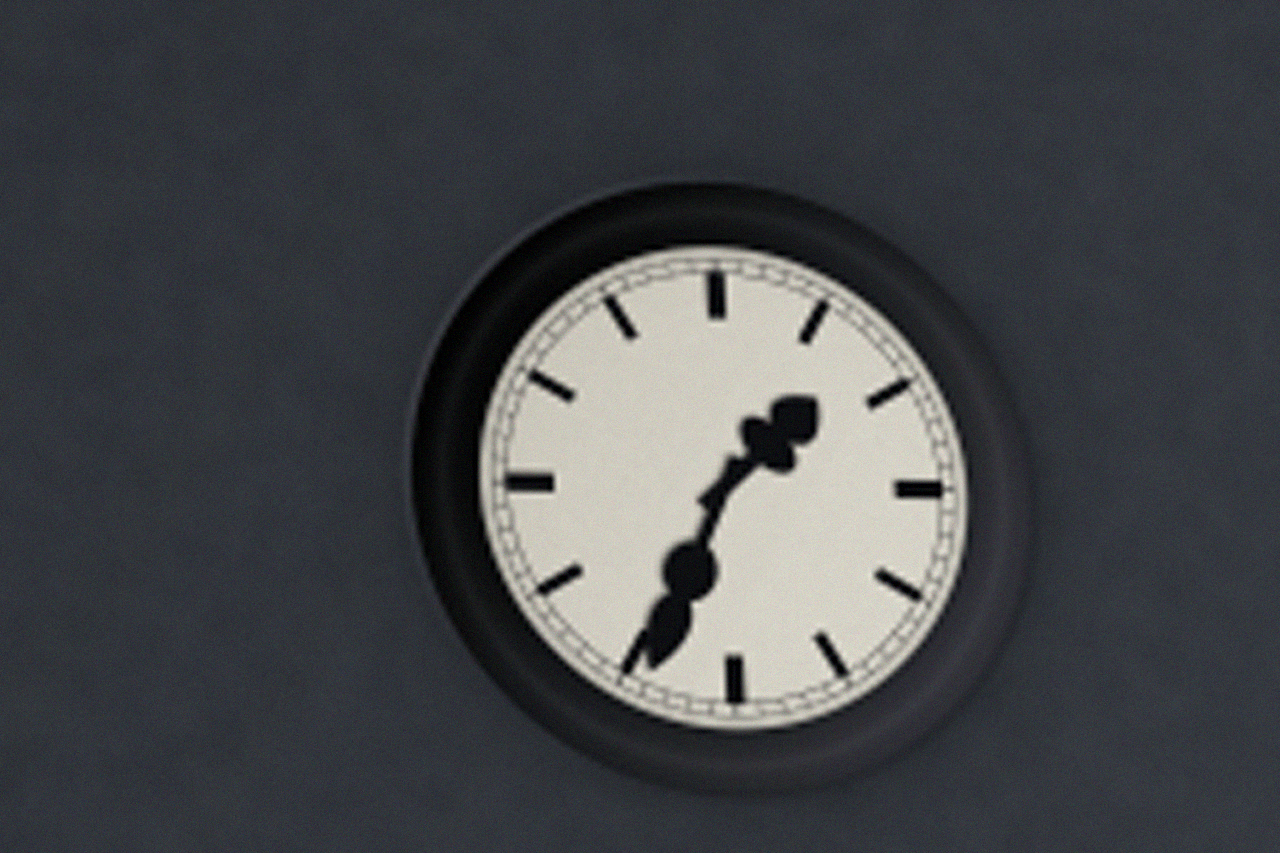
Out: **1:34**
